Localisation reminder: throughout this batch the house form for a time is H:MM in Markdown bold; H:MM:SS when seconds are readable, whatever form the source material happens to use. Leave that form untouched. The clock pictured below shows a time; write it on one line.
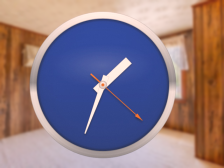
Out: **1:33:22**
